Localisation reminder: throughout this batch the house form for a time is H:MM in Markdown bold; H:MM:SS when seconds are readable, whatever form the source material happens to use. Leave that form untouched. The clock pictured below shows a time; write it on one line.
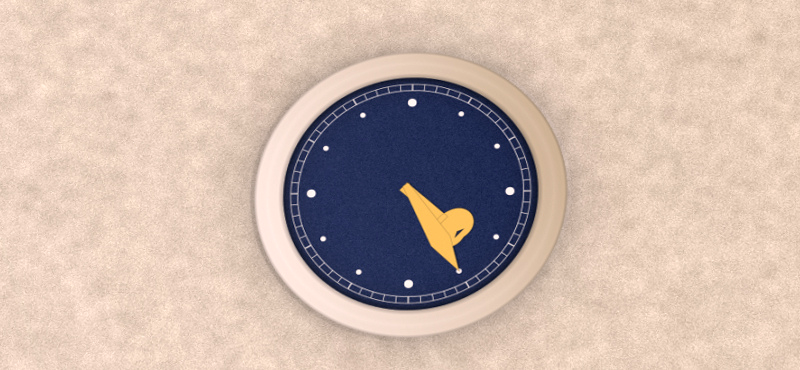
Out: **4:25**
